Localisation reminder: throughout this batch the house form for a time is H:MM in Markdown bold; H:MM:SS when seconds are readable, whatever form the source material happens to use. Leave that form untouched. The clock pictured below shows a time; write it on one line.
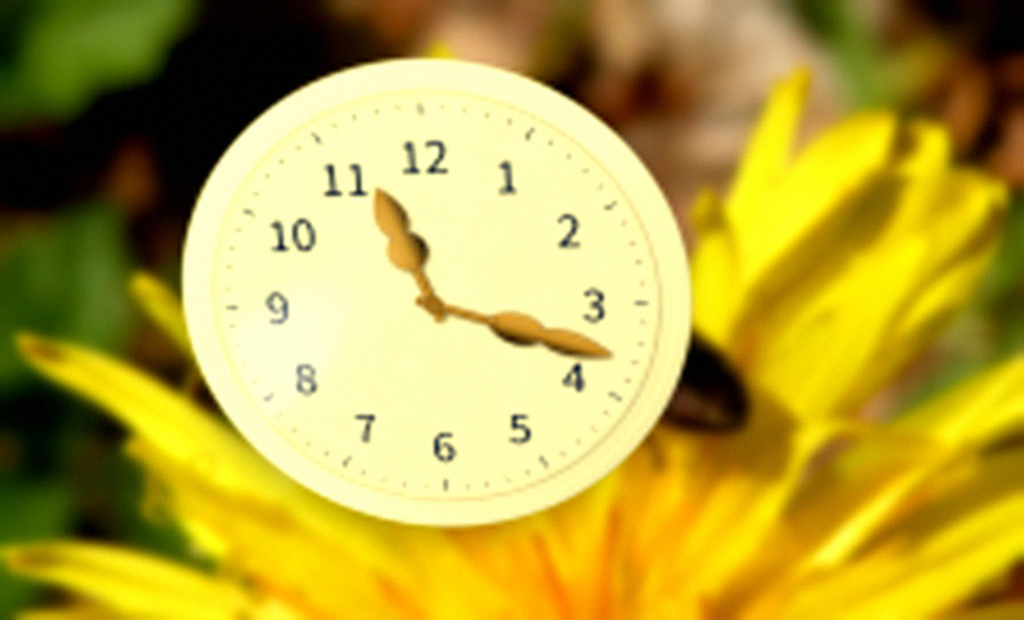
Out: **11:18**
